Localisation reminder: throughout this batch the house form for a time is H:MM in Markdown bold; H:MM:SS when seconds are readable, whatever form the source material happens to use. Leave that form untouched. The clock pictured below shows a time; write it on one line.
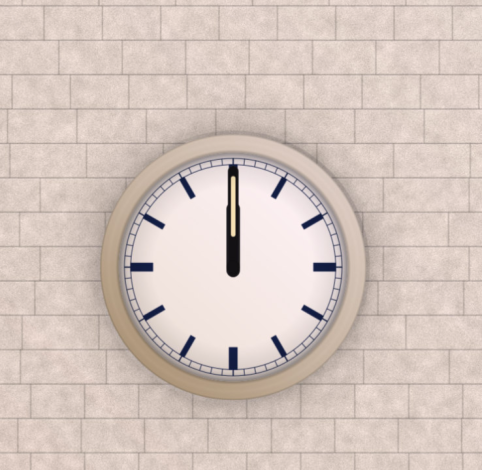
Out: **12:00**
